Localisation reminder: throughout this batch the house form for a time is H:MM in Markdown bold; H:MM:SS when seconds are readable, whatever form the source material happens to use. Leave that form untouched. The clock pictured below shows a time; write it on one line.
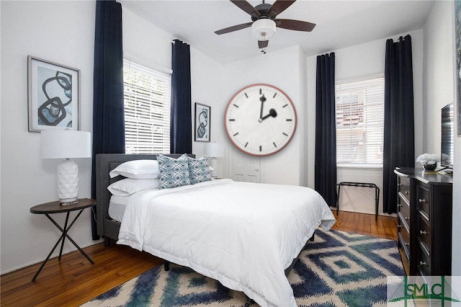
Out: **2:01**
